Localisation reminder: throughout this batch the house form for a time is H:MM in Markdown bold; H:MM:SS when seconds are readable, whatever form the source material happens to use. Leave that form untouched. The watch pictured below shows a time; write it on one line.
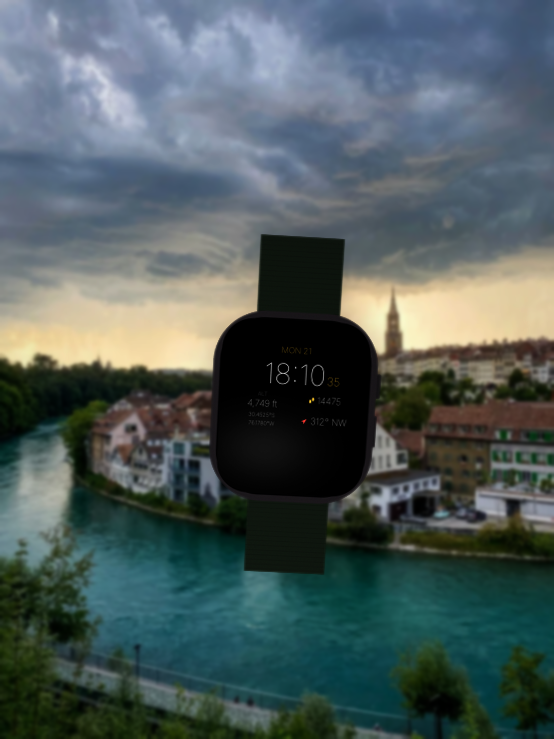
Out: **18:10:35**
